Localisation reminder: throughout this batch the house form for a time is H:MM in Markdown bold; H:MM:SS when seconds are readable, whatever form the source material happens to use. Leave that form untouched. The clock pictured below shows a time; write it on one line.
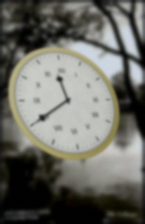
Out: **11:40**
